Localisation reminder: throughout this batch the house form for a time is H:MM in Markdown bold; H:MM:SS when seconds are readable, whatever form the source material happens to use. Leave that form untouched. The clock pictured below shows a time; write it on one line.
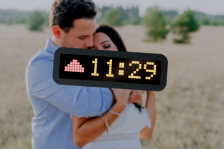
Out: **11:29**
